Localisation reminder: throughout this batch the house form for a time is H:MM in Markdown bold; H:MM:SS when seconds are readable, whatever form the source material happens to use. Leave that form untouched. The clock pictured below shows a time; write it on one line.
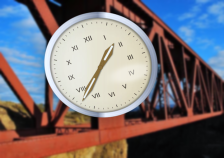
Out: **1:38**
